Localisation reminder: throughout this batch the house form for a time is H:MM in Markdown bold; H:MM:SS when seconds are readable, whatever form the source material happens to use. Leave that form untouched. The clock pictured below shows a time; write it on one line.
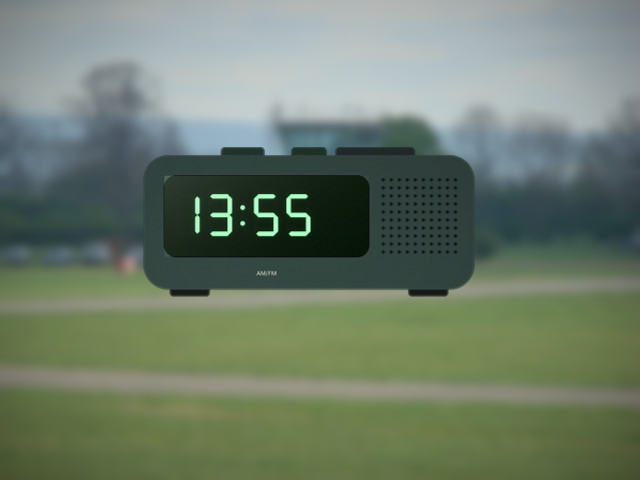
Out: **13:55**
